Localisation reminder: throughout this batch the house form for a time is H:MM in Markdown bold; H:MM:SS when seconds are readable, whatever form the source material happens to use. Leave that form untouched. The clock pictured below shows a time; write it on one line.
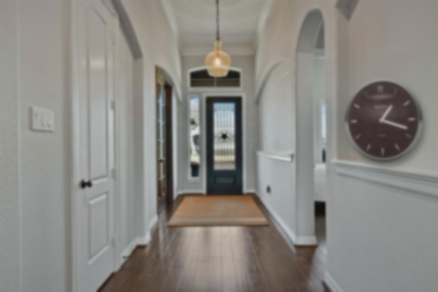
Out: **1:18**
